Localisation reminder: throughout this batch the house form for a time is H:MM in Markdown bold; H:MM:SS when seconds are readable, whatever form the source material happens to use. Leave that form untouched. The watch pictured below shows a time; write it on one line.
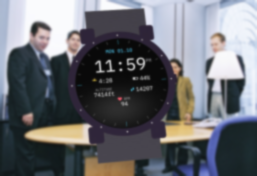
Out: **11:59**
